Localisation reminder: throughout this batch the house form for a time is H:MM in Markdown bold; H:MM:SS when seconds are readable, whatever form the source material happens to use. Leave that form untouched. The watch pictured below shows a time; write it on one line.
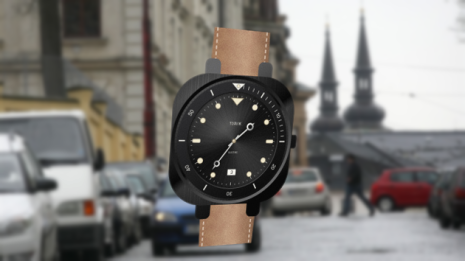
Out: **1:36**
